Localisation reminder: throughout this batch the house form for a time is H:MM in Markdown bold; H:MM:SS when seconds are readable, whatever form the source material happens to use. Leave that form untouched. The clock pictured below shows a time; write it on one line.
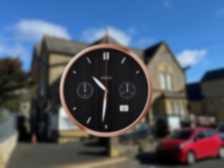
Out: **10:31**
